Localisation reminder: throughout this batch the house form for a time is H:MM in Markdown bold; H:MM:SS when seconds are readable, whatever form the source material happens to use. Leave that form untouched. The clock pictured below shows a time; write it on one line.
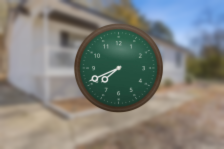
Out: **7:41**
